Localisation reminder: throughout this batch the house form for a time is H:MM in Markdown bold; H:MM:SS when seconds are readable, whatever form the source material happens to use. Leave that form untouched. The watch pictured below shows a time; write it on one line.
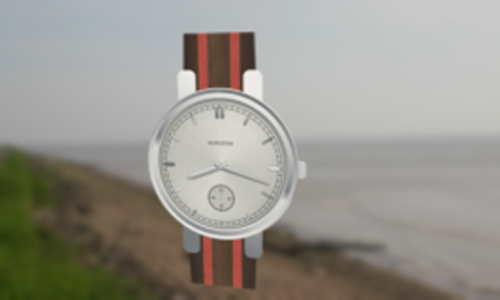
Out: **8:18**
